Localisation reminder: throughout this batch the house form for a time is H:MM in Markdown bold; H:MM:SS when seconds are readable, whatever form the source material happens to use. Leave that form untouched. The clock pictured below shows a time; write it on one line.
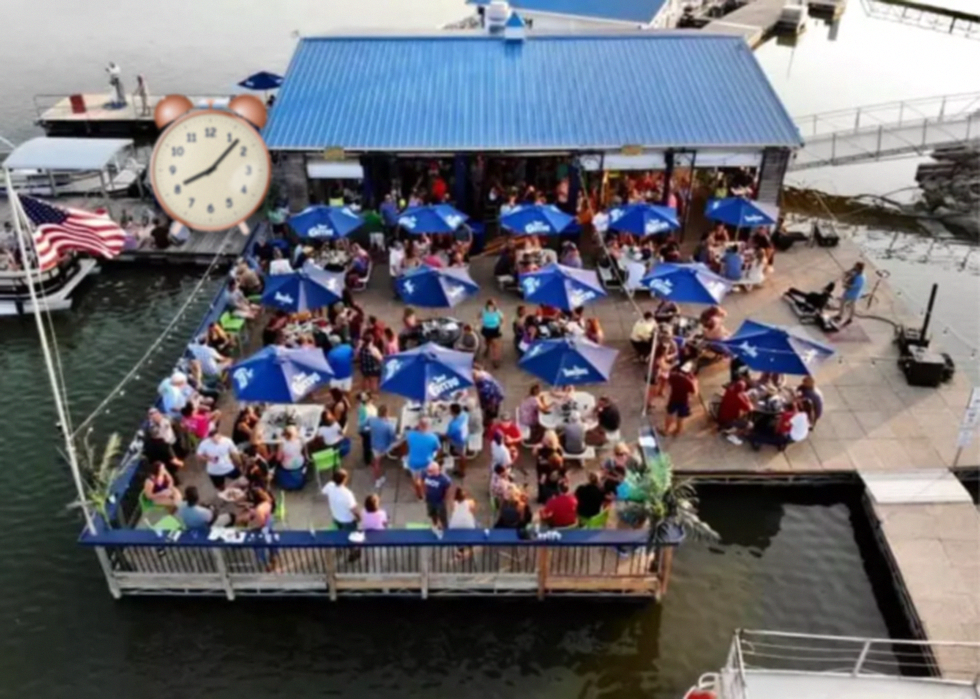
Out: **8:07**
